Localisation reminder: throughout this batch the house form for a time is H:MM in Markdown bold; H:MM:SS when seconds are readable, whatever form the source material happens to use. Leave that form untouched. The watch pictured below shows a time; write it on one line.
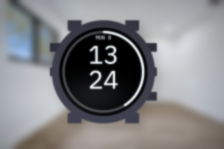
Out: **13:24**
